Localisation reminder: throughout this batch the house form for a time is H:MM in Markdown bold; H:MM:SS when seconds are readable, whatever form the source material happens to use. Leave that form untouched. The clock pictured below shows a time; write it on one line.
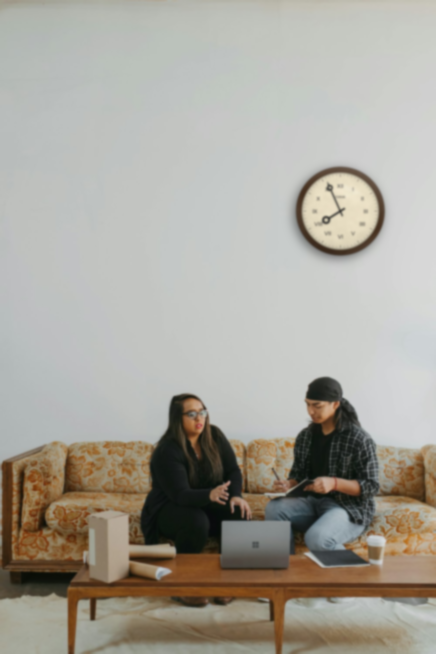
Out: **7:56**
